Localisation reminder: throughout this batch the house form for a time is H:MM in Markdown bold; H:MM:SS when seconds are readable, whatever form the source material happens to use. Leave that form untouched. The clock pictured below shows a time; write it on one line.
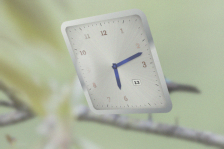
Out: **6:12**
